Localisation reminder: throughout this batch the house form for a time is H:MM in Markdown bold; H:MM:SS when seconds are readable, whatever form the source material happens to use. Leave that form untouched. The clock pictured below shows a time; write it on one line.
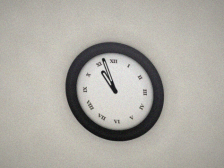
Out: **10:57**
